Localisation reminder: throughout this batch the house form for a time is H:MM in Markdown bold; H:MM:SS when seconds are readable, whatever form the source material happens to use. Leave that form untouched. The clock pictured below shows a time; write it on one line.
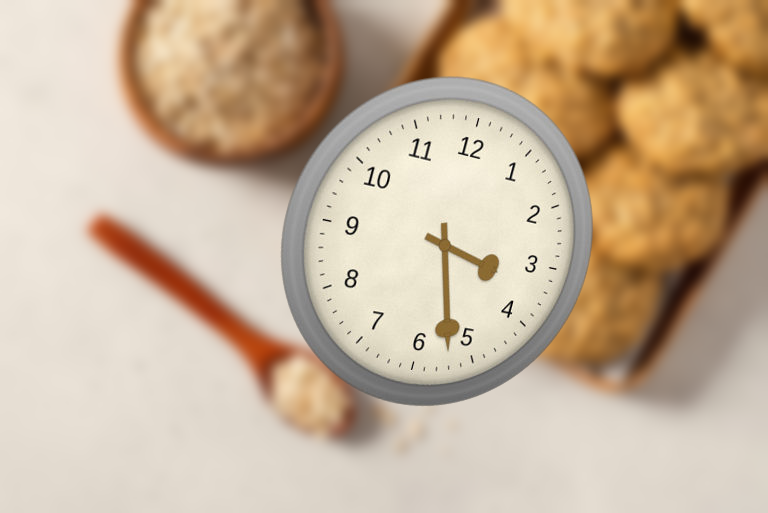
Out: **3:27**
